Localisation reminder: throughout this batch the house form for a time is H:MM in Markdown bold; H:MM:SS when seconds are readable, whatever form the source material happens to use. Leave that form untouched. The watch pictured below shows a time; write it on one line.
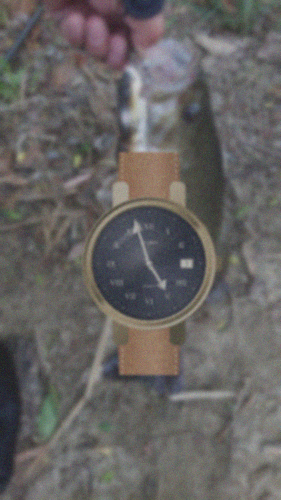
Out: **4:57**
